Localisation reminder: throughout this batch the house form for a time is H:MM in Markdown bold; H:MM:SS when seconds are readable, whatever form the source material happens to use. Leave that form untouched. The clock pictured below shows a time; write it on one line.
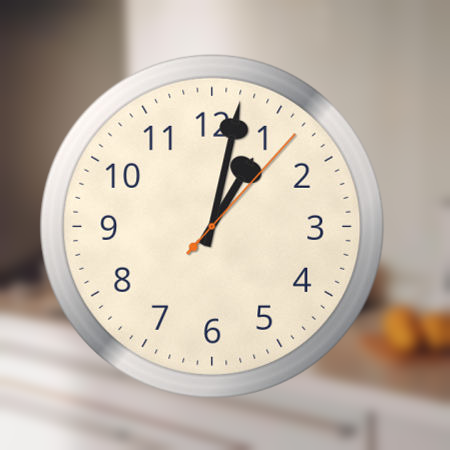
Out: **1:02:07**
